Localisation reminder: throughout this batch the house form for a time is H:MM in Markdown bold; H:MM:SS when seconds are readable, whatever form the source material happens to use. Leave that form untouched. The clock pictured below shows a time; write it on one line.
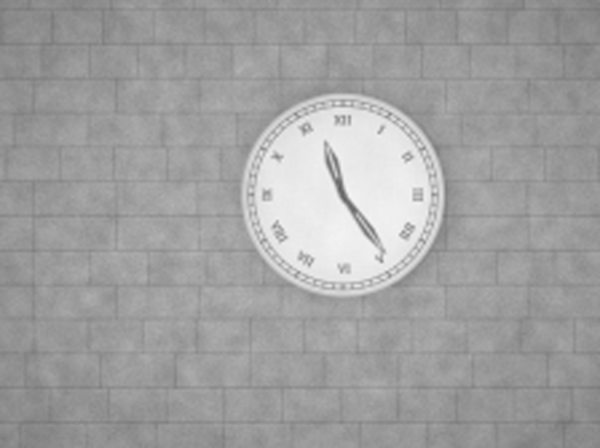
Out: **11:24**
